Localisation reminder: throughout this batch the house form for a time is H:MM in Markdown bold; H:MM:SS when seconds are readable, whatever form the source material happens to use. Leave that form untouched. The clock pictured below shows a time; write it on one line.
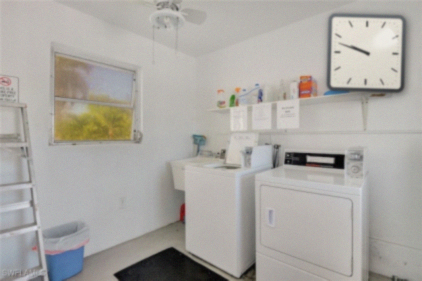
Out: **9:48**
